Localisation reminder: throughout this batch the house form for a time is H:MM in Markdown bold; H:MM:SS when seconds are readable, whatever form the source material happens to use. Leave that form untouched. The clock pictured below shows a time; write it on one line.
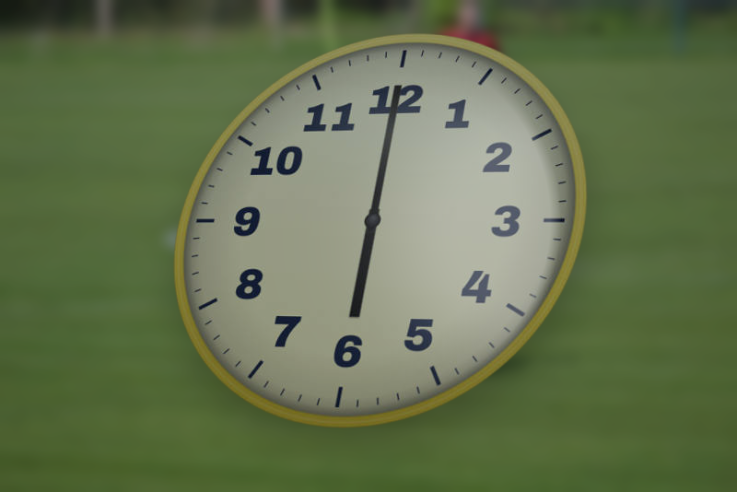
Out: **6:00**
